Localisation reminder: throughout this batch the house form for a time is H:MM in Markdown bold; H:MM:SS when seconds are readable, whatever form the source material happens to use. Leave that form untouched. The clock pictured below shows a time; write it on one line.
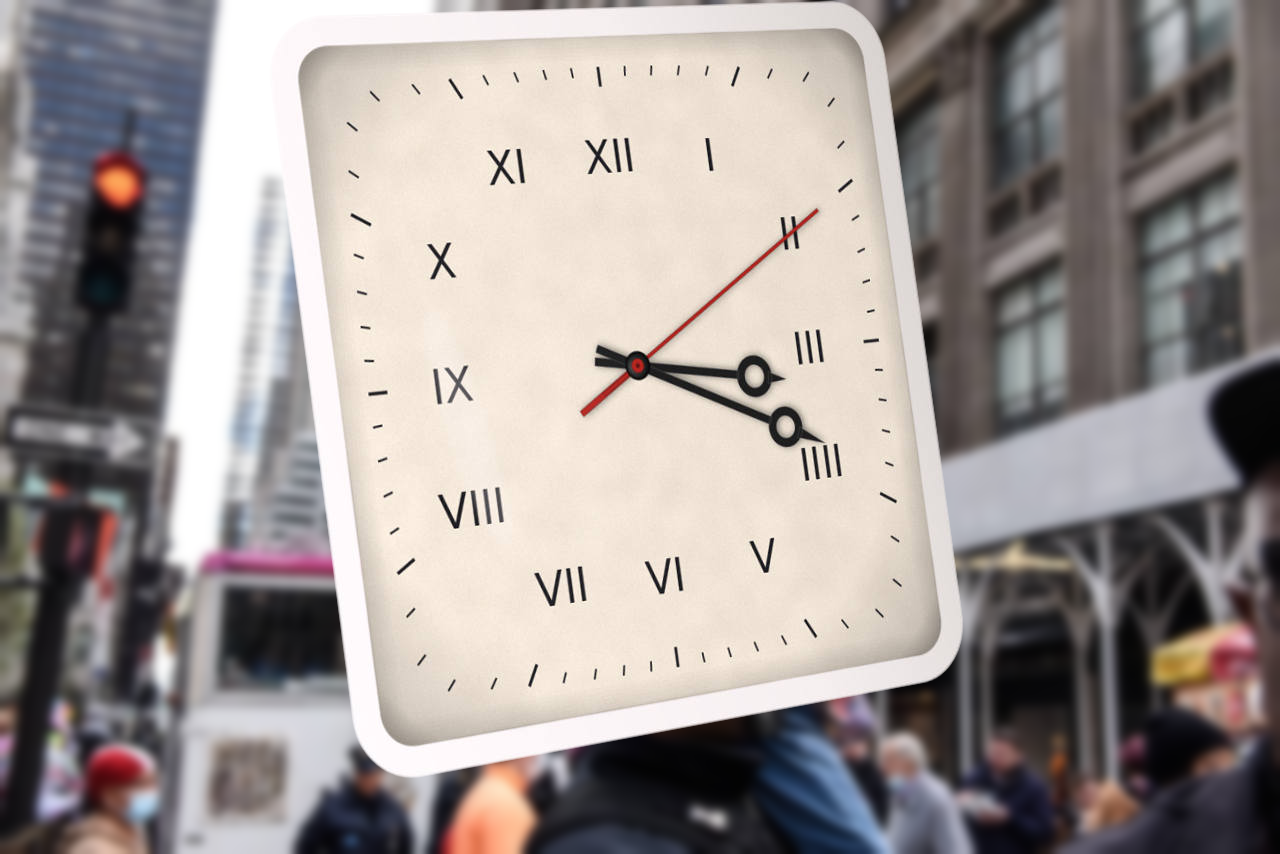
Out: **3:19:10**
